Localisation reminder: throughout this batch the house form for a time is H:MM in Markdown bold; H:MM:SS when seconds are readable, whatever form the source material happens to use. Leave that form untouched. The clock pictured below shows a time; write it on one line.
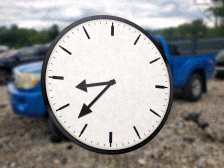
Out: **8:37**
